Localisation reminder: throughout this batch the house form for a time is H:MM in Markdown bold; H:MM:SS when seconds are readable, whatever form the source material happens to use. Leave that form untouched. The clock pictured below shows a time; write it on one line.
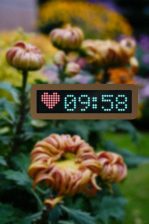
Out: **9:58**
